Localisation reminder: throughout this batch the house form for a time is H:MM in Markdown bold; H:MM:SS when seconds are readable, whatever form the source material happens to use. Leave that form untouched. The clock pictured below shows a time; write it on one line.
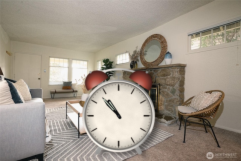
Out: **10:53**
